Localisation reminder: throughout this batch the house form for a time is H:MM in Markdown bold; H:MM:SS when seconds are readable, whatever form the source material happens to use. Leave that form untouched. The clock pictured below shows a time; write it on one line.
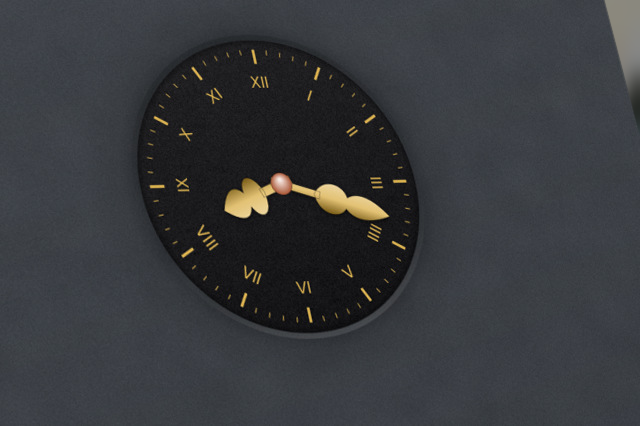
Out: **8:18**
